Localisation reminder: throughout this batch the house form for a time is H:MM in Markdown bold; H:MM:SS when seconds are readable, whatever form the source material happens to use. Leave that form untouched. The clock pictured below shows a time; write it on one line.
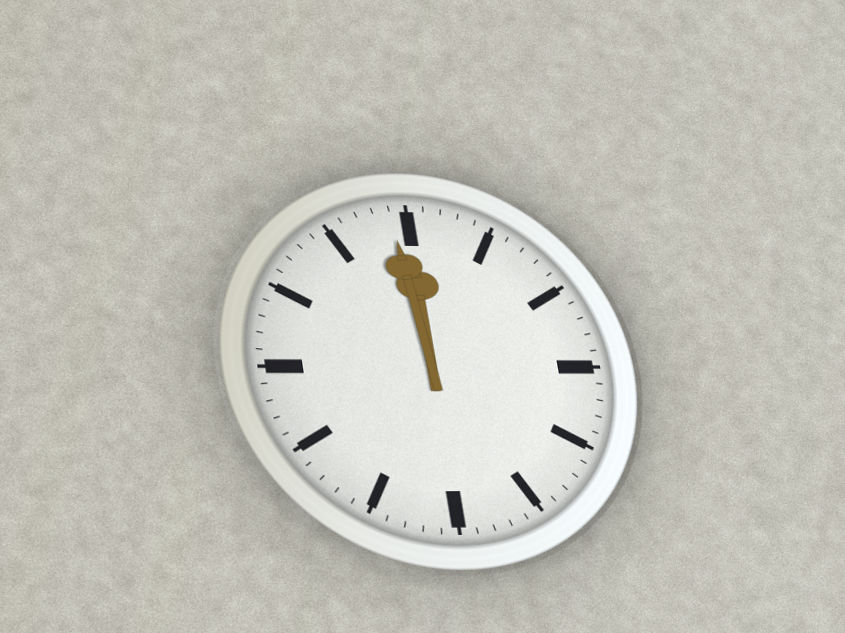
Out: **11:59**
